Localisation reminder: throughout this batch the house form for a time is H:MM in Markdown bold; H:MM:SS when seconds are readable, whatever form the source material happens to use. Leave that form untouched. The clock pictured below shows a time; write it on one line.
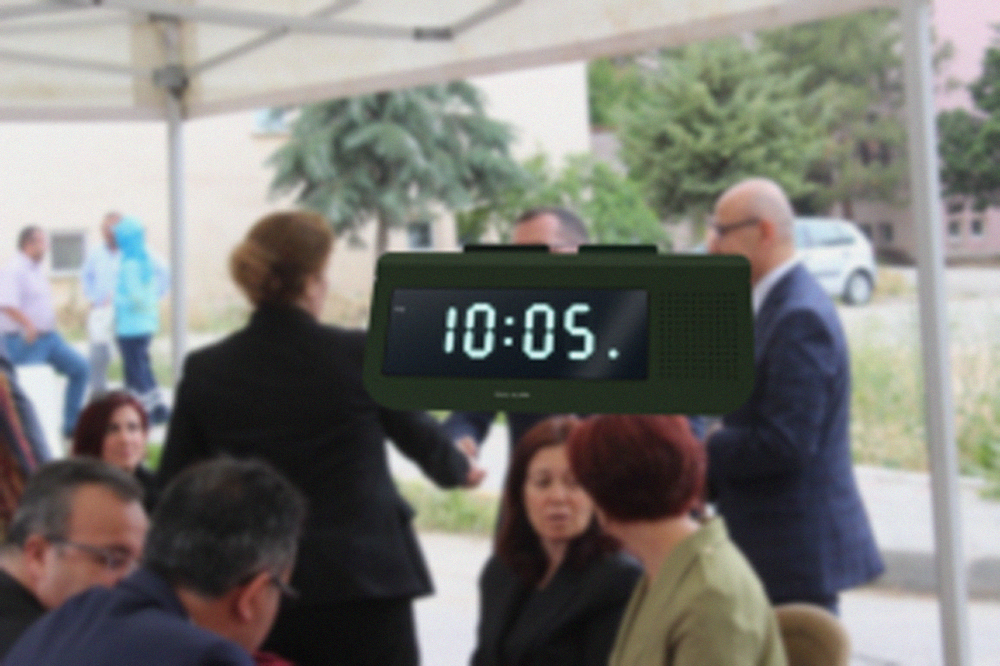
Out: **10:05**
